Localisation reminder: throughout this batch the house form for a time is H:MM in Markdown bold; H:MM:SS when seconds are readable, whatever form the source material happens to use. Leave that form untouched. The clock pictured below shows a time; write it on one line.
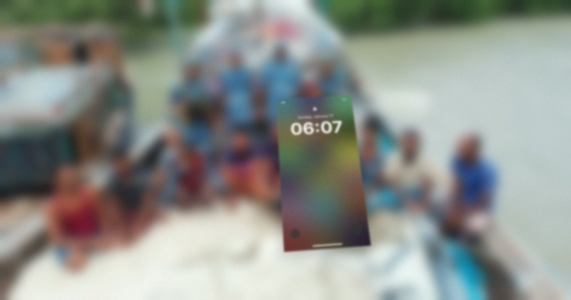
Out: **6:07**
